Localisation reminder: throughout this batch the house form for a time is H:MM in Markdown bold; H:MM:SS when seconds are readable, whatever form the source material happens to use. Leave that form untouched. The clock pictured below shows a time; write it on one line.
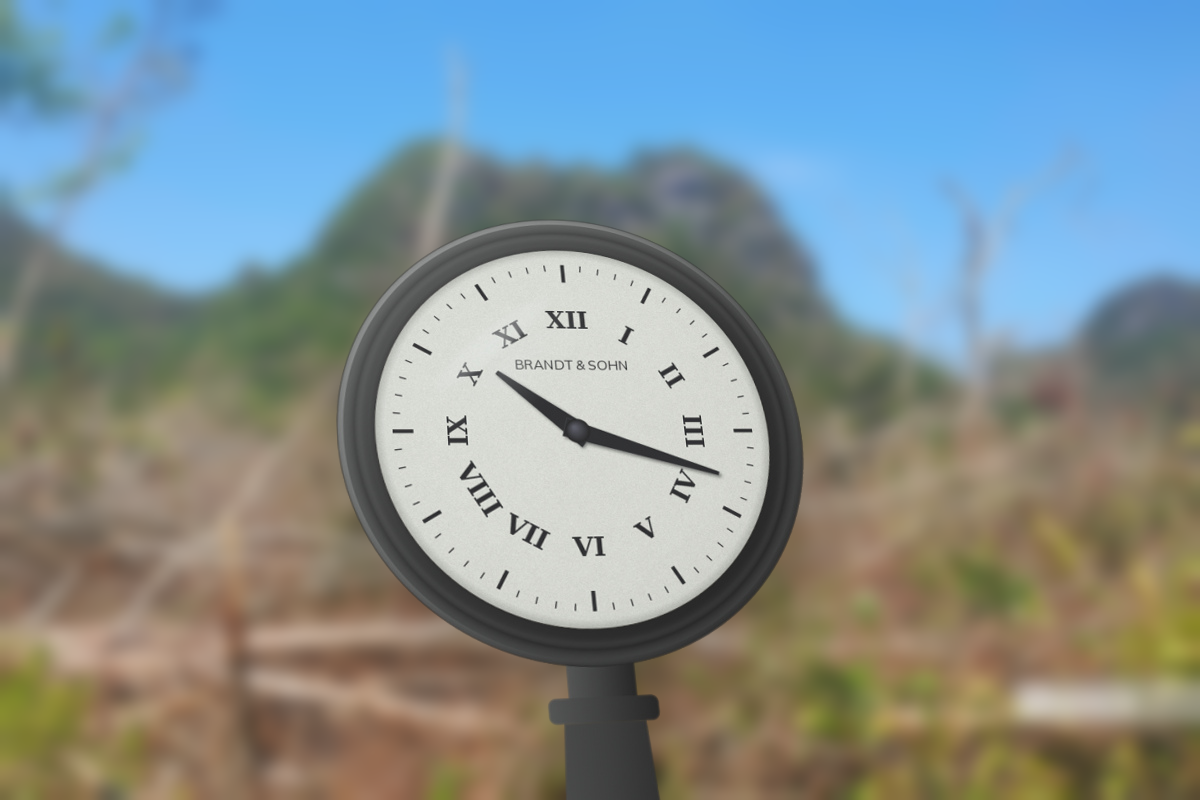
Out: **10:18**
